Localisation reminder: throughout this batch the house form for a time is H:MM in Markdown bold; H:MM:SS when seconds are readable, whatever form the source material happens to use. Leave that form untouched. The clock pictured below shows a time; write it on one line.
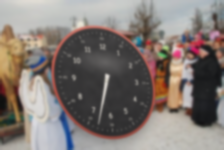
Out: **6:33**
